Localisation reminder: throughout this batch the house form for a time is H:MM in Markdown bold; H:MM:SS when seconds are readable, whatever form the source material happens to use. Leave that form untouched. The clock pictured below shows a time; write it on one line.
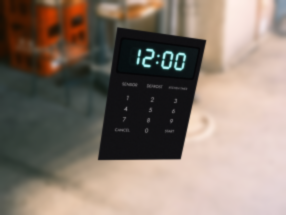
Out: **12:00**
